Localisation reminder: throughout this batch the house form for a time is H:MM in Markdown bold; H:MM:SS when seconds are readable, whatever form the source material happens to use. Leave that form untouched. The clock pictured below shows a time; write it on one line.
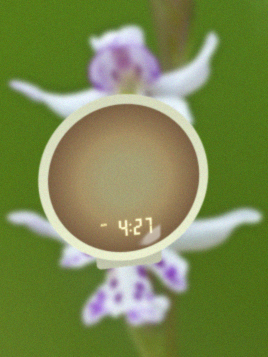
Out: **4:27**
